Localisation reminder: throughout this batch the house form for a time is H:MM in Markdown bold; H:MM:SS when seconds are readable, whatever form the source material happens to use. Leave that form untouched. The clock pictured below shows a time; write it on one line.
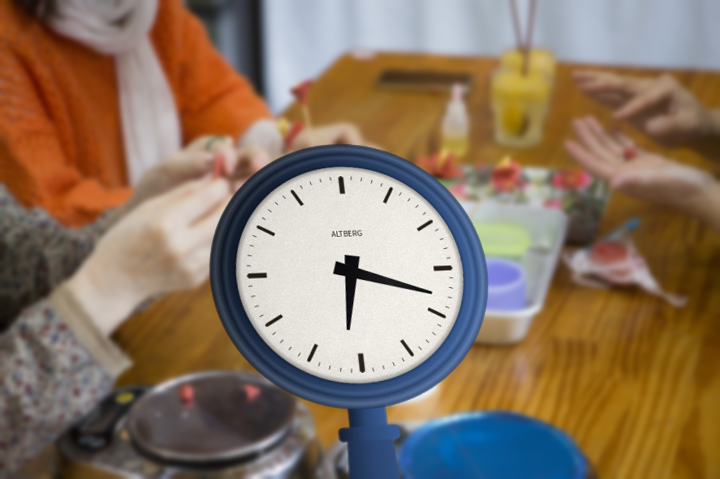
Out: **6:18**
